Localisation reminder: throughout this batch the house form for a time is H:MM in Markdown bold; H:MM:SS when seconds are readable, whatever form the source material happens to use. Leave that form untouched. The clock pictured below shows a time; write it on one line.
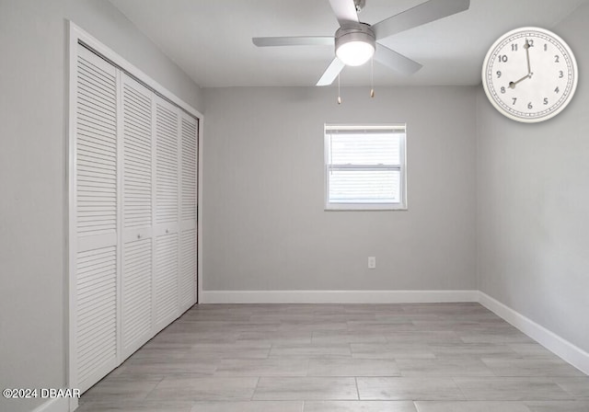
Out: **7:59**
